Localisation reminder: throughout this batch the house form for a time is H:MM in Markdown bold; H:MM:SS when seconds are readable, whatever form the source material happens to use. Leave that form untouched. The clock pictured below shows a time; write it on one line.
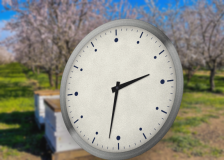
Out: **2:32**
